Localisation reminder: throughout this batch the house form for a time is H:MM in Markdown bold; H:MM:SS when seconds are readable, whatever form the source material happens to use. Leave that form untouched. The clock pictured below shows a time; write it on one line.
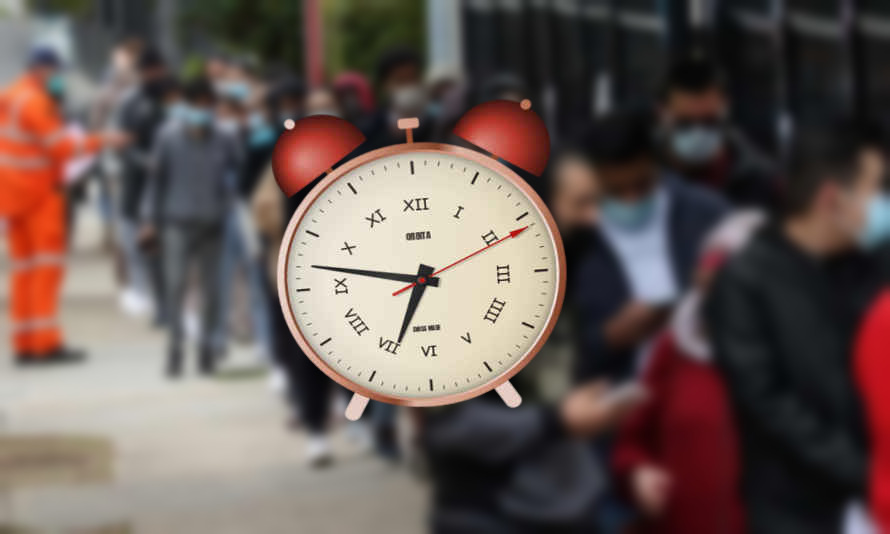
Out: **6:47:11**
